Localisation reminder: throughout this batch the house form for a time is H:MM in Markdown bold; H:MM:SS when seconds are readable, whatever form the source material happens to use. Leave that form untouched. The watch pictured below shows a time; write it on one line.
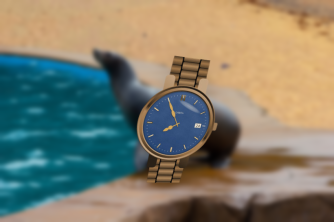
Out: **7:55**
